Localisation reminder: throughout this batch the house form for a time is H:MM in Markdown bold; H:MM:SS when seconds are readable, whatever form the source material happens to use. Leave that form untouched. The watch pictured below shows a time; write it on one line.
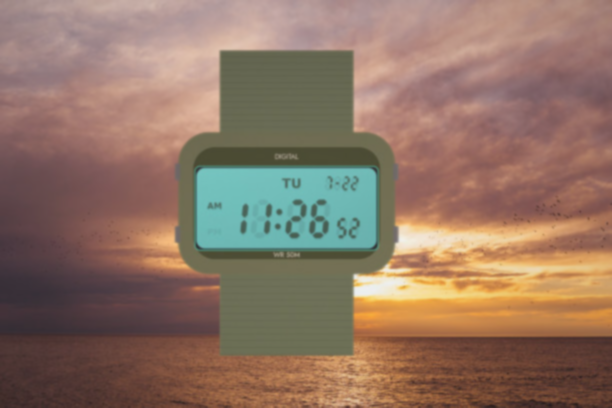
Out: **11:26:52**
